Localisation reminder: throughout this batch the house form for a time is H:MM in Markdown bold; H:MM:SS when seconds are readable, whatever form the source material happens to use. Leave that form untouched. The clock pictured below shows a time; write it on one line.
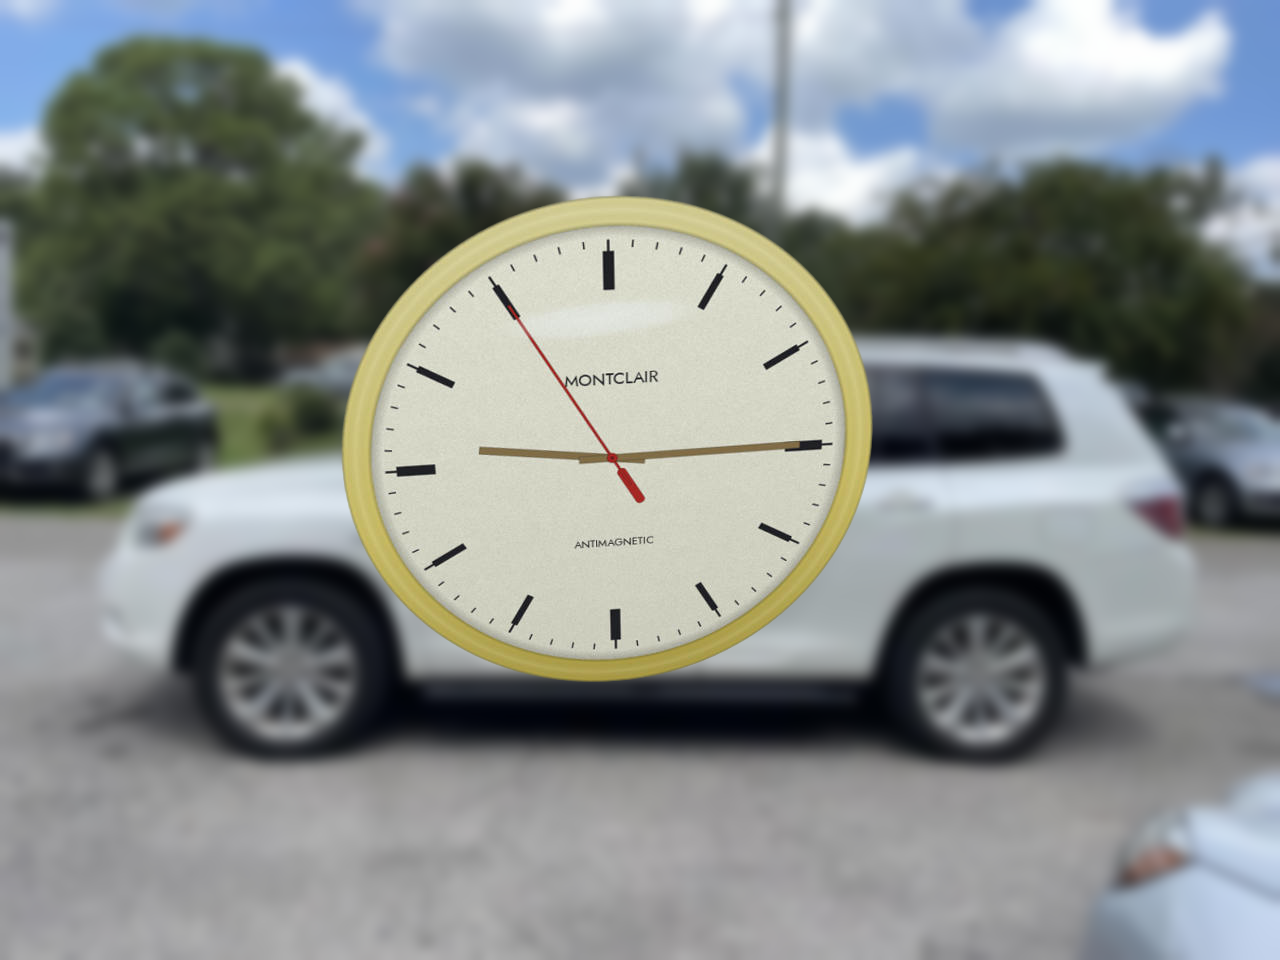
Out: **9:14:55**
